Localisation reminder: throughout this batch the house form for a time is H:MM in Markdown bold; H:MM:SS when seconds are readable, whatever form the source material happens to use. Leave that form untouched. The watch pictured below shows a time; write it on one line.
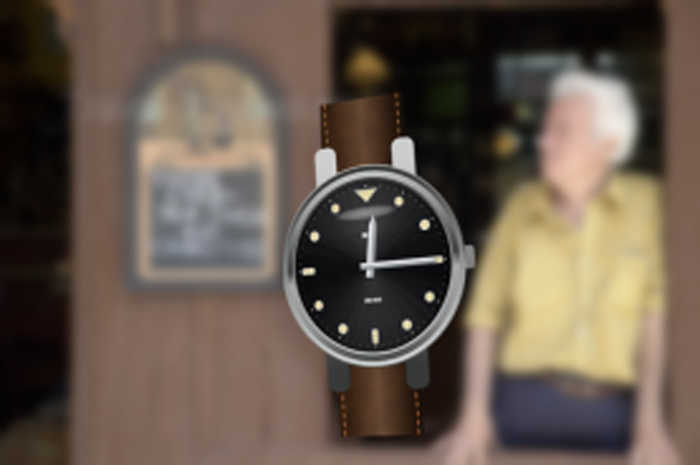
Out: **12:15**
